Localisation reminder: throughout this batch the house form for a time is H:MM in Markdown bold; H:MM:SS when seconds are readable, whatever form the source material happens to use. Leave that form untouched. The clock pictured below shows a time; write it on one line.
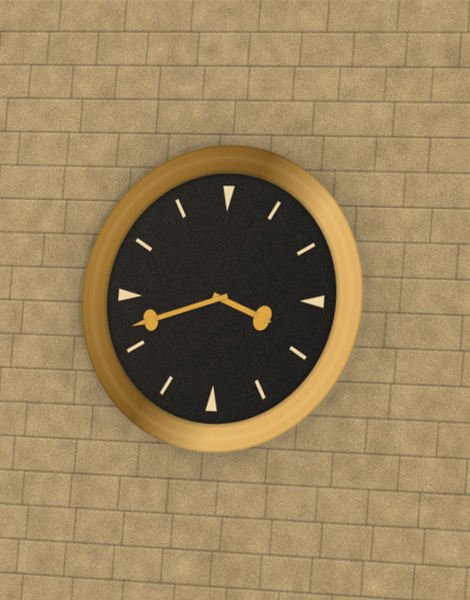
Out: **3:42**
